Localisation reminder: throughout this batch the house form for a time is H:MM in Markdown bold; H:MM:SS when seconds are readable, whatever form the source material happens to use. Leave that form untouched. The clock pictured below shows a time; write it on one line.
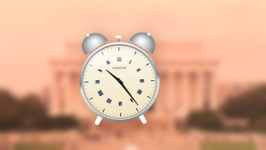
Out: **10:24**
